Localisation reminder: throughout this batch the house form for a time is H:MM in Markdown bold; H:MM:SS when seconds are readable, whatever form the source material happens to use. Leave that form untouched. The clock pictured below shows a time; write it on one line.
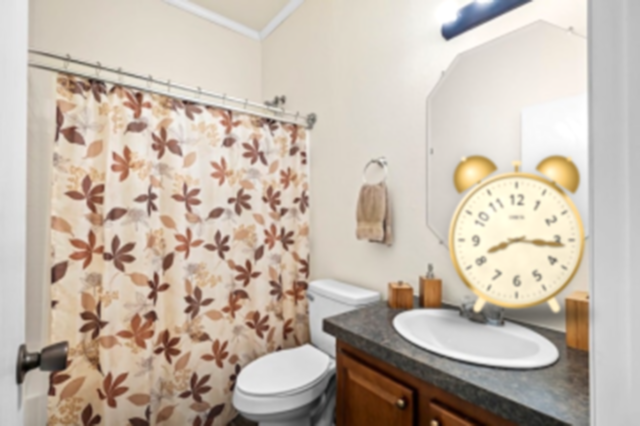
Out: **8:16**
